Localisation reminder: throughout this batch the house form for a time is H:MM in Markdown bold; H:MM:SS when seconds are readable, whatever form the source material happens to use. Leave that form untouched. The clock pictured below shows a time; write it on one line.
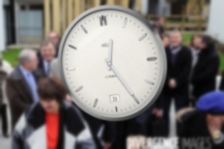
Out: **12:25**
